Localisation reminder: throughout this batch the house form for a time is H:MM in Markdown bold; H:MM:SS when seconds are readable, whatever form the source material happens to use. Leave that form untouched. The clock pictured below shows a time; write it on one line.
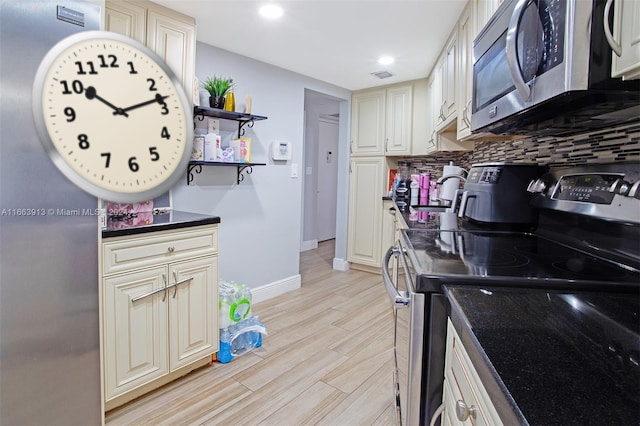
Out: **10:13**
